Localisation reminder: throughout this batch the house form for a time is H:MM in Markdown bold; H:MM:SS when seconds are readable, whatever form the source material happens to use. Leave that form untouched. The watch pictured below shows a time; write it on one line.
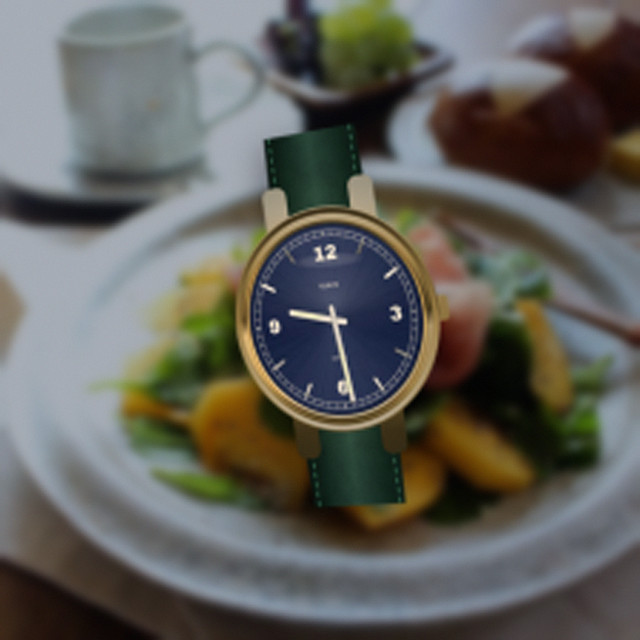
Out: **9:29**
